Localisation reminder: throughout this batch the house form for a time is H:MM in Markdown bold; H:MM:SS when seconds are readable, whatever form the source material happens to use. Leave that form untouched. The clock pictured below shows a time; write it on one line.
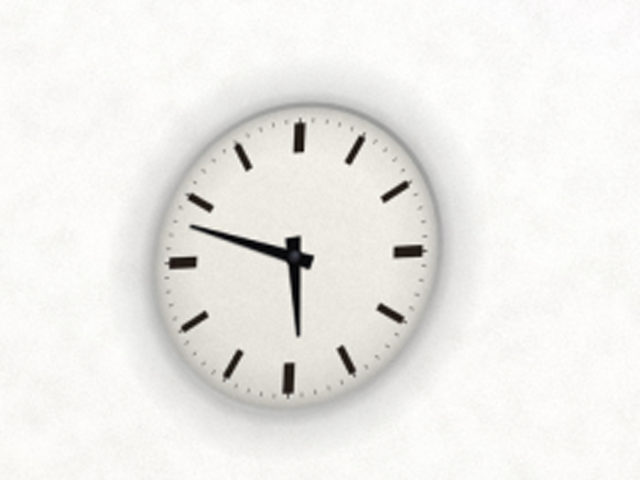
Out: **5:48**
